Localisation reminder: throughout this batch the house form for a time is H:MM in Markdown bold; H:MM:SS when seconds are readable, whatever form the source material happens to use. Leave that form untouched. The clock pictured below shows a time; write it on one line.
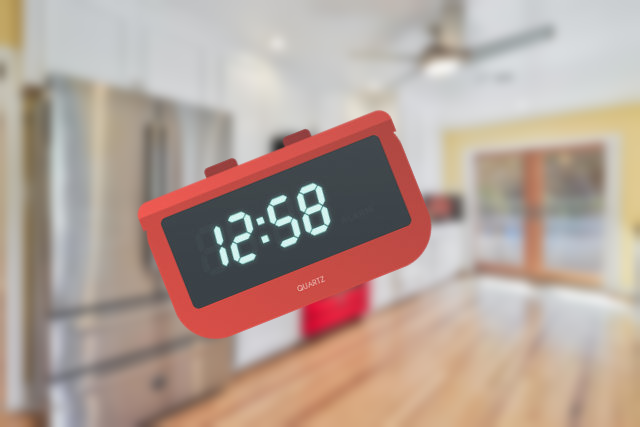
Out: **12:58**
